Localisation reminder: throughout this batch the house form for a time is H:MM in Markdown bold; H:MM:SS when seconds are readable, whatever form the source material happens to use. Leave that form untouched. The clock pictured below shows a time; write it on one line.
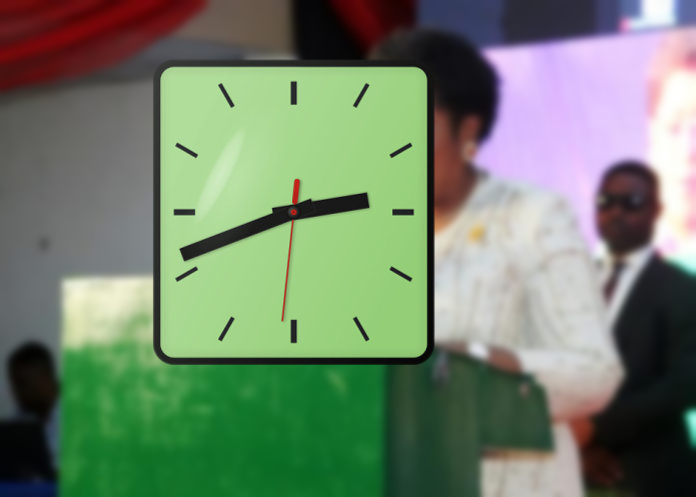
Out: **2:41:31**
